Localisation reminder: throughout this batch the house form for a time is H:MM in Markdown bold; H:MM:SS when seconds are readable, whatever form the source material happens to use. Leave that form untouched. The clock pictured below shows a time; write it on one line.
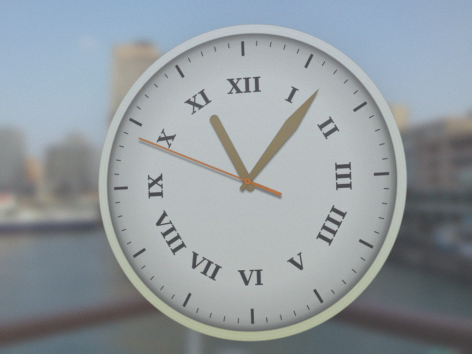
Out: **11:06:49**
